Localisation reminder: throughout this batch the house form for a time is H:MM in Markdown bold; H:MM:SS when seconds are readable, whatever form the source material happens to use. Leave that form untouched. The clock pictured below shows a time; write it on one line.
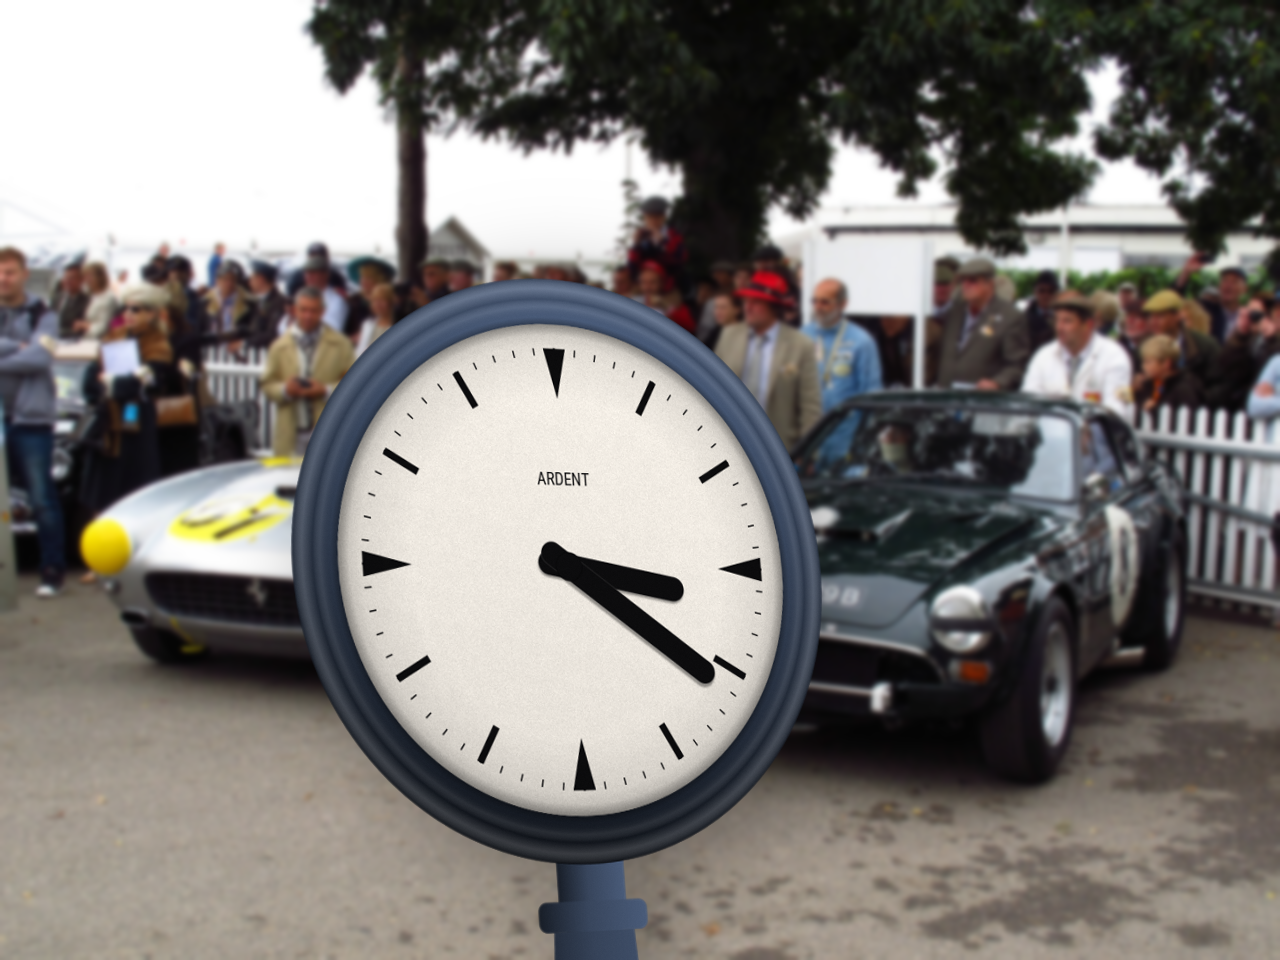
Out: **3:21**
